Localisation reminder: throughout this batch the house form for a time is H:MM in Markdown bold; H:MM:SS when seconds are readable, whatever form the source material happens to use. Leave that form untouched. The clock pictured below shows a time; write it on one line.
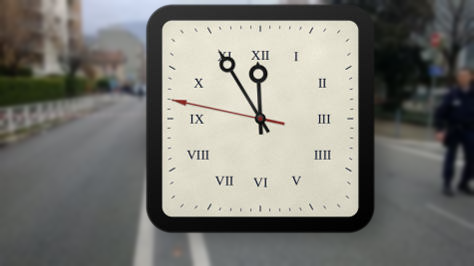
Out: **11:54:47**
